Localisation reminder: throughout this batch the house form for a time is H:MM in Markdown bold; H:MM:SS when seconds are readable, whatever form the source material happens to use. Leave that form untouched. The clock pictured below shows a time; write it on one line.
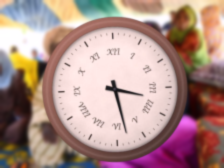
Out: **3:28**
